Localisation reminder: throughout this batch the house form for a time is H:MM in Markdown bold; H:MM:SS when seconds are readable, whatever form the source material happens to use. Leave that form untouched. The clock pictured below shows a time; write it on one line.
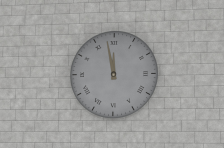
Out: **11:58**
